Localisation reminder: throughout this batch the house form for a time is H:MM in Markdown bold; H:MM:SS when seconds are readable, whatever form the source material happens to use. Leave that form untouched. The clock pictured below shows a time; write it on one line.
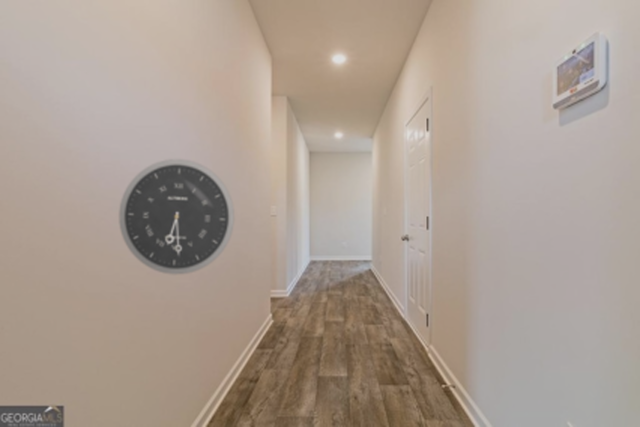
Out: **6:29**
